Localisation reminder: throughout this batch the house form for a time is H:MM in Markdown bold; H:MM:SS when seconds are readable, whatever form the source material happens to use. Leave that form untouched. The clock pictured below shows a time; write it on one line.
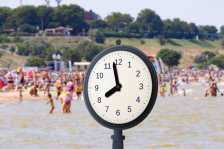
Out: **7:58**
